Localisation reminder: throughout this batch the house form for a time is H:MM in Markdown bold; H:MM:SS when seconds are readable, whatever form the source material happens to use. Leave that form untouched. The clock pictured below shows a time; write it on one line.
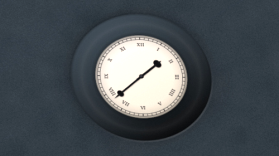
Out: **1:38**
